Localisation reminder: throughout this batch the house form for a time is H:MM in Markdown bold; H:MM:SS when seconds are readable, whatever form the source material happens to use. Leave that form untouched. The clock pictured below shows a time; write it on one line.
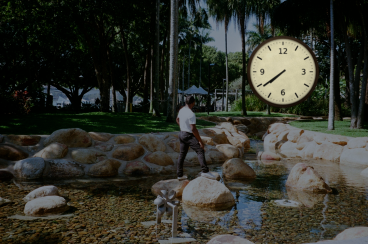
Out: **7:39**
